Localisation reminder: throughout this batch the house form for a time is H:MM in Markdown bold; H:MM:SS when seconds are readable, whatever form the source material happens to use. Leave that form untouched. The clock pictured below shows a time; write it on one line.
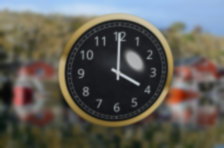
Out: **4:00**
